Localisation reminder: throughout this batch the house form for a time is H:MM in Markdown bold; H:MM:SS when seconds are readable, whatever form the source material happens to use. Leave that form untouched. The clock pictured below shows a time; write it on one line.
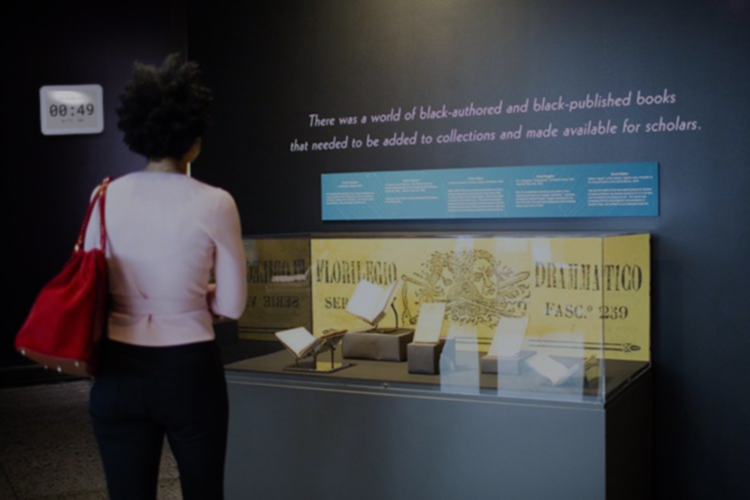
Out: **0:49**
